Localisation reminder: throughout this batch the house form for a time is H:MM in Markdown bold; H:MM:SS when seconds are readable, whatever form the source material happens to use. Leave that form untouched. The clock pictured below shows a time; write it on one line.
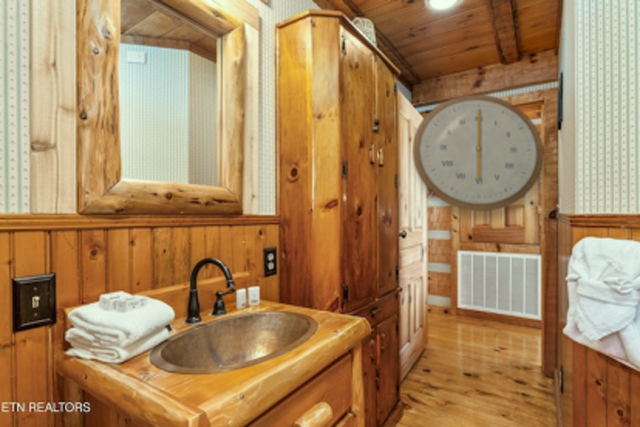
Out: **6:00**
